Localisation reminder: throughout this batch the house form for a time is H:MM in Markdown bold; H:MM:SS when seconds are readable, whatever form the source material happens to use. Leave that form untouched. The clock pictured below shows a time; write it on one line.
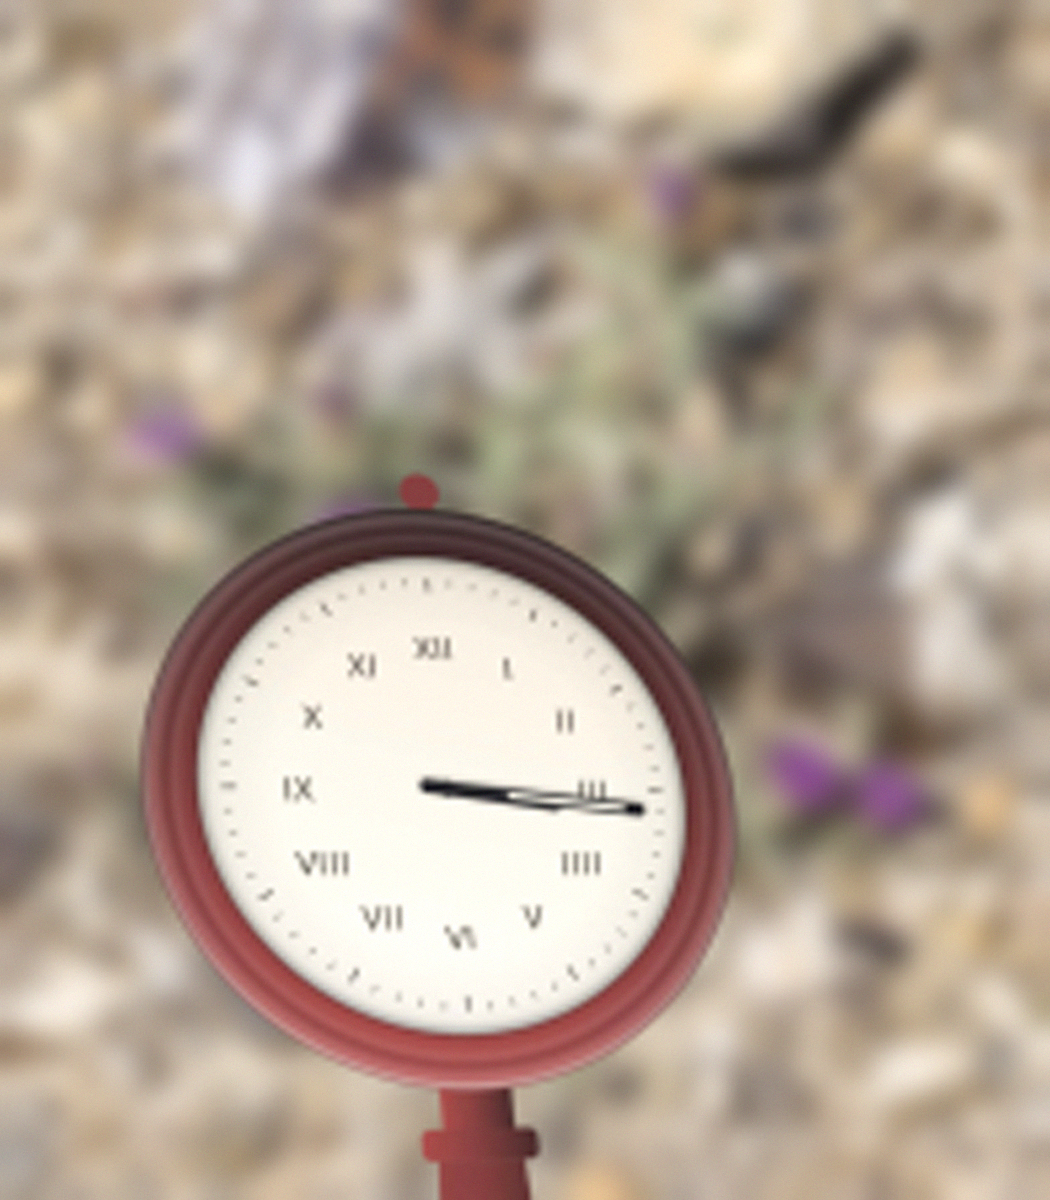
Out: **3:16**
